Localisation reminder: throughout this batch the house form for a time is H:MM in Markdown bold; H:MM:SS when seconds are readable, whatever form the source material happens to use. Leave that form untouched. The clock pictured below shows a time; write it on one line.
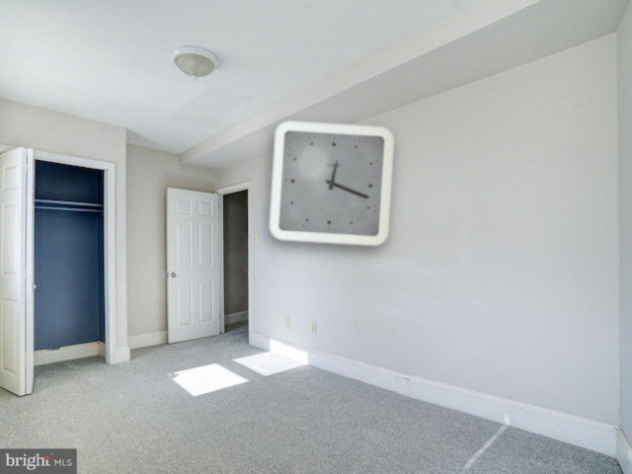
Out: **12:18**
